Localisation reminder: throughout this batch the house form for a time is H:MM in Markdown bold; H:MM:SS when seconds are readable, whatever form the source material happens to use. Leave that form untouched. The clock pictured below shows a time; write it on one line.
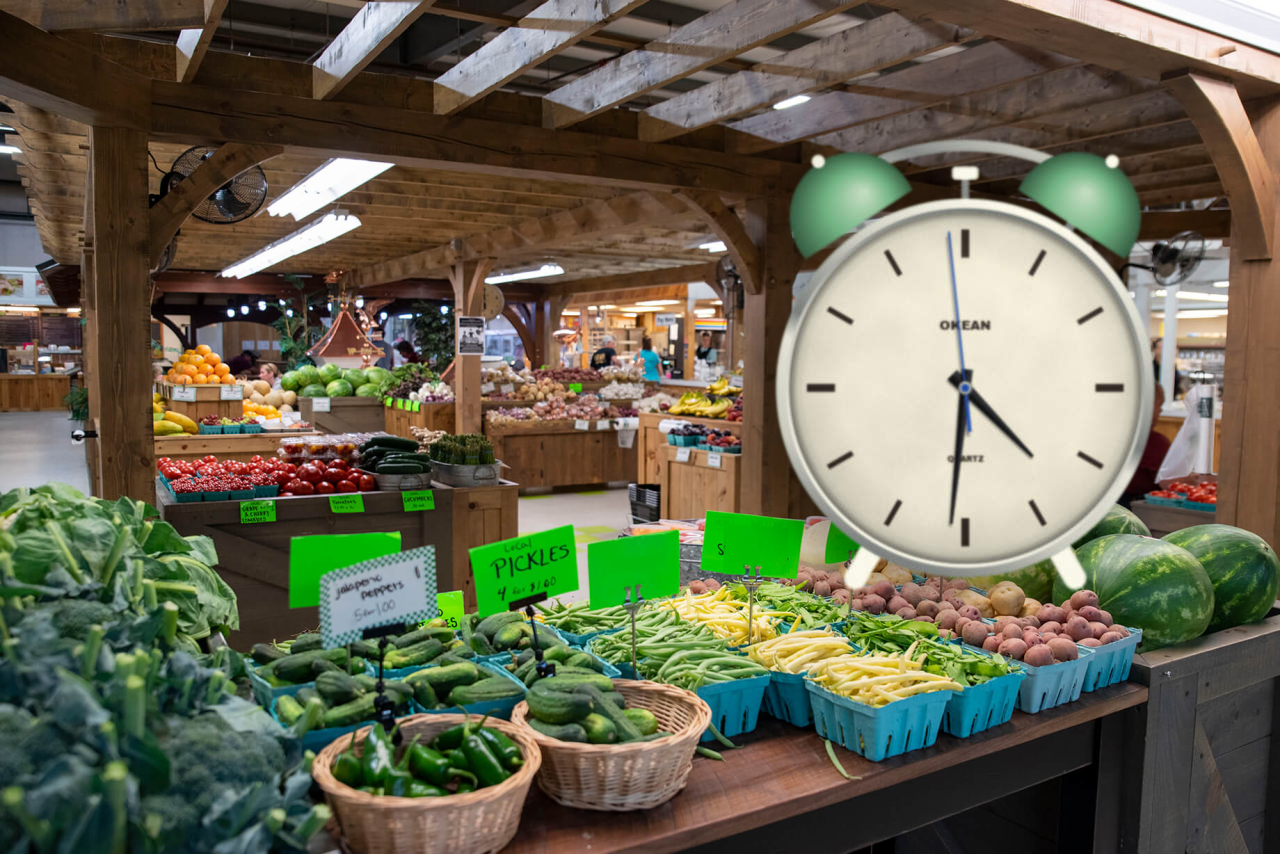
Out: **4:30:59**
